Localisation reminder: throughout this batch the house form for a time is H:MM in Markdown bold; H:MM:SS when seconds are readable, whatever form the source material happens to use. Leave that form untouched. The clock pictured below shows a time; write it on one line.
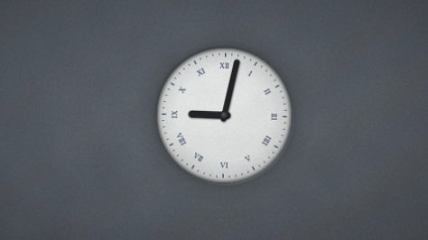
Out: **9:02**
